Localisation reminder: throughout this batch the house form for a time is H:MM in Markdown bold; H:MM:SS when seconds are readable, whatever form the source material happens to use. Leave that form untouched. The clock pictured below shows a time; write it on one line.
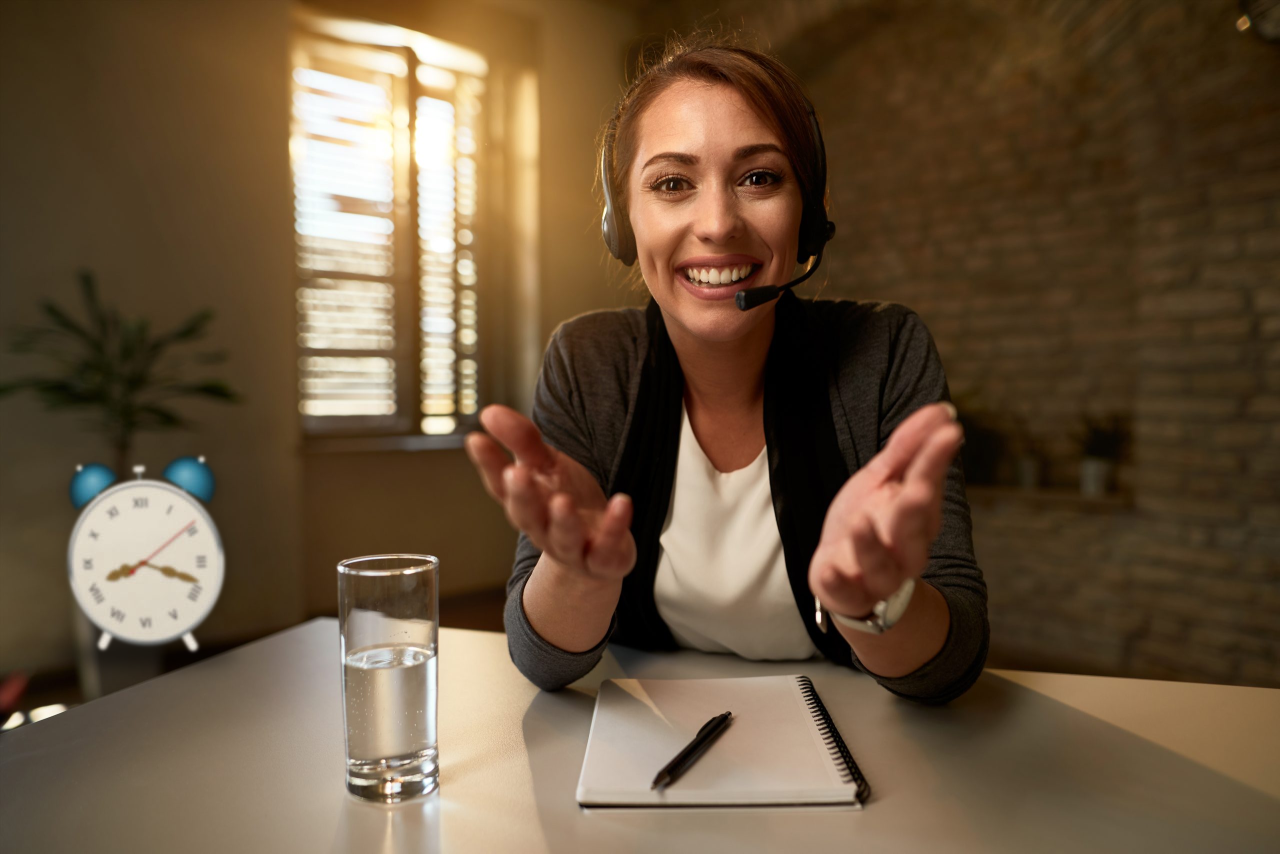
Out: **8:18:09**
